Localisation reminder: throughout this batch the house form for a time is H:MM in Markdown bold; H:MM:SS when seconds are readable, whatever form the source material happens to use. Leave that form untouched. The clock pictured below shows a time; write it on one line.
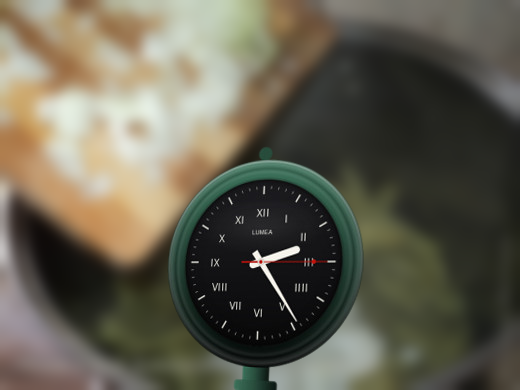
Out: **2:24:15**
